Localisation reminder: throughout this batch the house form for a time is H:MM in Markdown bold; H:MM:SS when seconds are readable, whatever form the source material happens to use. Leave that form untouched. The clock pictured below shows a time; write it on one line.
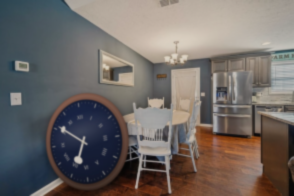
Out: **6:51**
